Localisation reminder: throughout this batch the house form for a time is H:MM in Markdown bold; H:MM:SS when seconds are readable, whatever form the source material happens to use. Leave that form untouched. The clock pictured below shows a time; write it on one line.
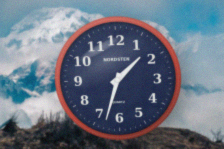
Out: **1:33**
